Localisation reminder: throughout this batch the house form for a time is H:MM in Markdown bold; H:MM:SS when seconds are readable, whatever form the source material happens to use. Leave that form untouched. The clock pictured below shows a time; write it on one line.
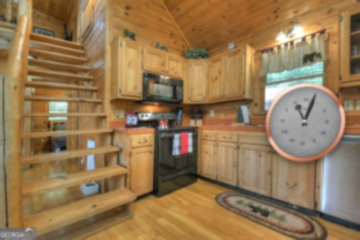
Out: **11:03**
